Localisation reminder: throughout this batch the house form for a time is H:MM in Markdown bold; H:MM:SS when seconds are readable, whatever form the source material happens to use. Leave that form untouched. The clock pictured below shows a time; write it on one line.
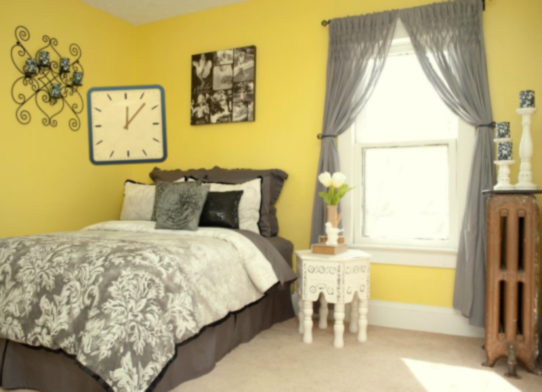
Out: **12:07**
